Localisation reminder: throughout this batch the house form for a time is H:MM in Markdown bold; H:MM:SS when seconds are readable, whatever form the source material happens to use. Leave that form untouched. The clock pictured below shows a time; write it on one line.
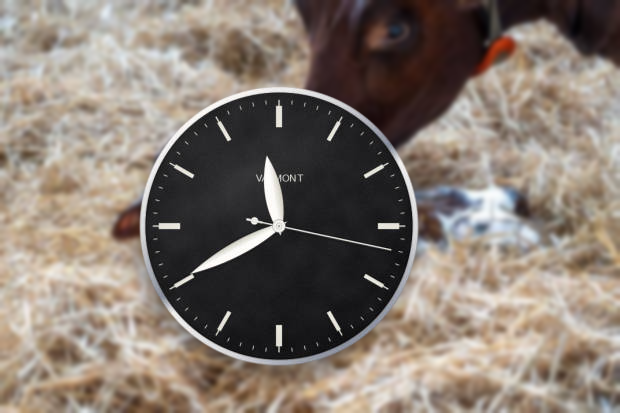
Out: **11:40:17**
